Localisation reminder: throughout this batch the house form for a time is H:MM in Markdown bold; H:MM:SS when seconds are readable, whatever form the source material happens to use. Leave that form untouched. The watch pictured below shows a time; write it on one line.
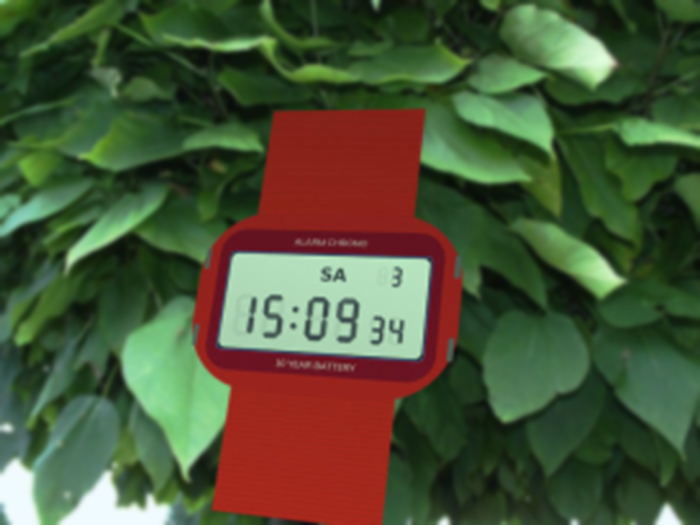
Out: **15:09:34**
